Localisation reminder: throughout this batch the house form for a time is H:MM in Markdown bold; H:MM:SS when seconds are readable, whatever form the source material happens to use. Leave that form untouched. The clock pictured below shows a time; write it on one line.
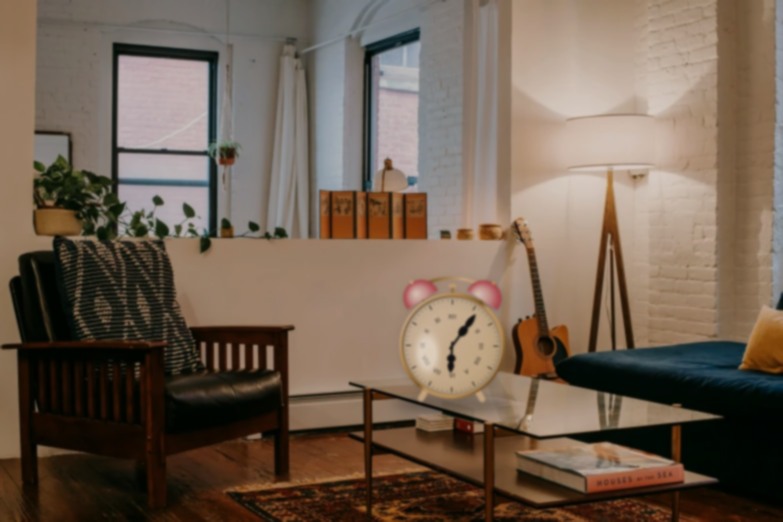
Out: **6:06**
